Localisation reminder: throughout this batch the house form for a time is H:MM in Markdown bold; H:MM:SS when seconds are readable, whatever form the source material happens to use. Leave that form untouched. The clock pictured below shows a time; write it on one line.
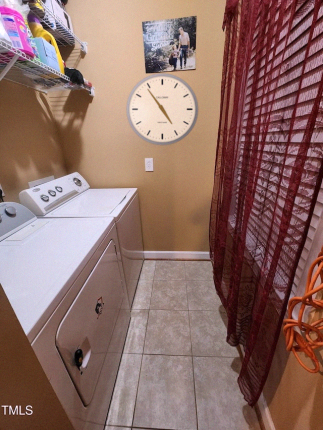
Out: **4:54**
